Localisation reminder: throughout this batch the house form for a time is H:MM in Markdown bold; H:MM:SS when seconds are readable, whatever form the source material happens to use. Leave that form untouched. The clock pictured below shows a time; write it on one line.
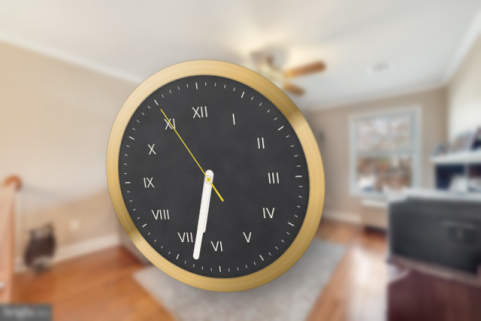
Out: **6:32:55**
